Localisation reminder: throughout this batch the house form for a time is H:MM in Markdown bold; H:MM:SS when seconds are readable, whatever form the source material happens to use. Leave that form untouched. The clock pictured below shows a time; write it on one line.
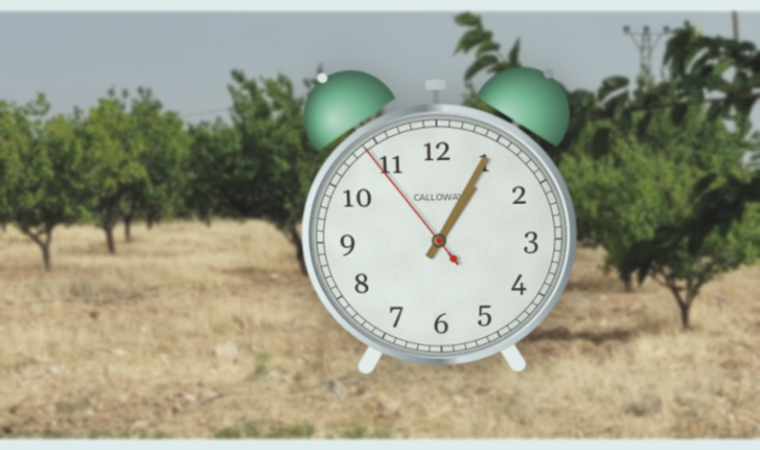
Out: **1:04:54**
